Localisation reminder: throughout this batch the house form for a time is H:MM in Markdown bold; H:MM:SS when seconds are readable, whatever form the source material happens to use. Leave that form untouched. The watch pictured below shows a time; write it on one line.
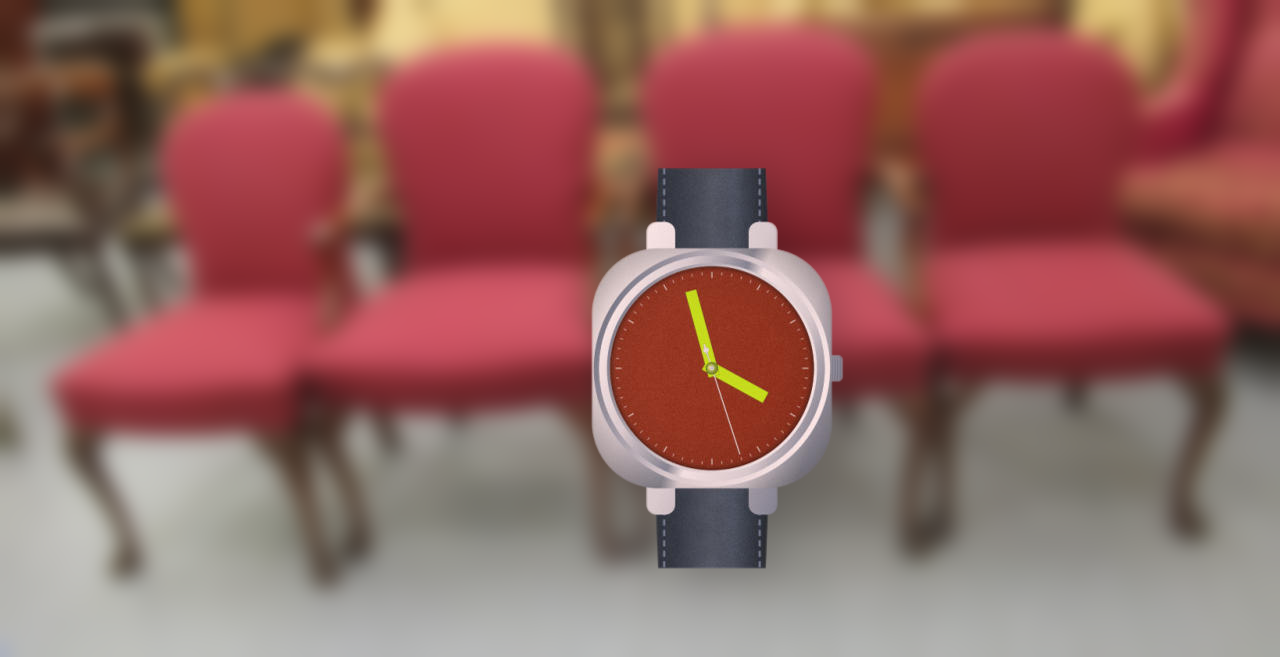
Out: **3:57:27**
